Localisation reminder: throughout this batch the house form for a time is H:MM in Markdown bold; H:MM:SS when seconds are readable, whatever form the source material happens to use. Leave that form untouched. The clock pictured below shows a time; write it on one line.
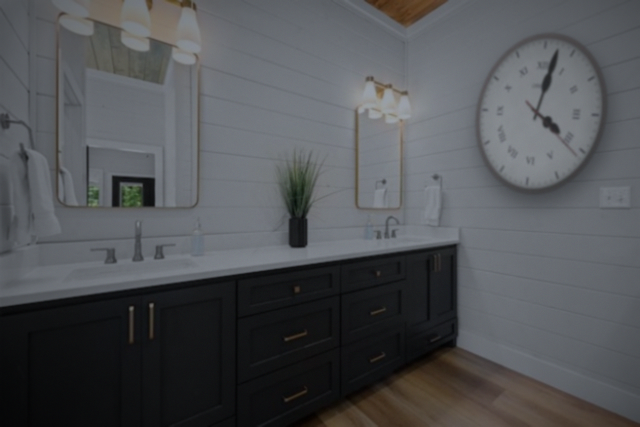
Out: **4:02:21**
